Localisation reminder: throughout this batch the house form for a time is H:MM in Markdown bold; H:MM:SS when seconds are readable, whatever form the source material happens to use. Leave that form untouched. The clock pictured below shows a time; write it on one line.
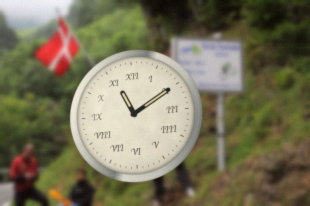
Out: **11:10**
